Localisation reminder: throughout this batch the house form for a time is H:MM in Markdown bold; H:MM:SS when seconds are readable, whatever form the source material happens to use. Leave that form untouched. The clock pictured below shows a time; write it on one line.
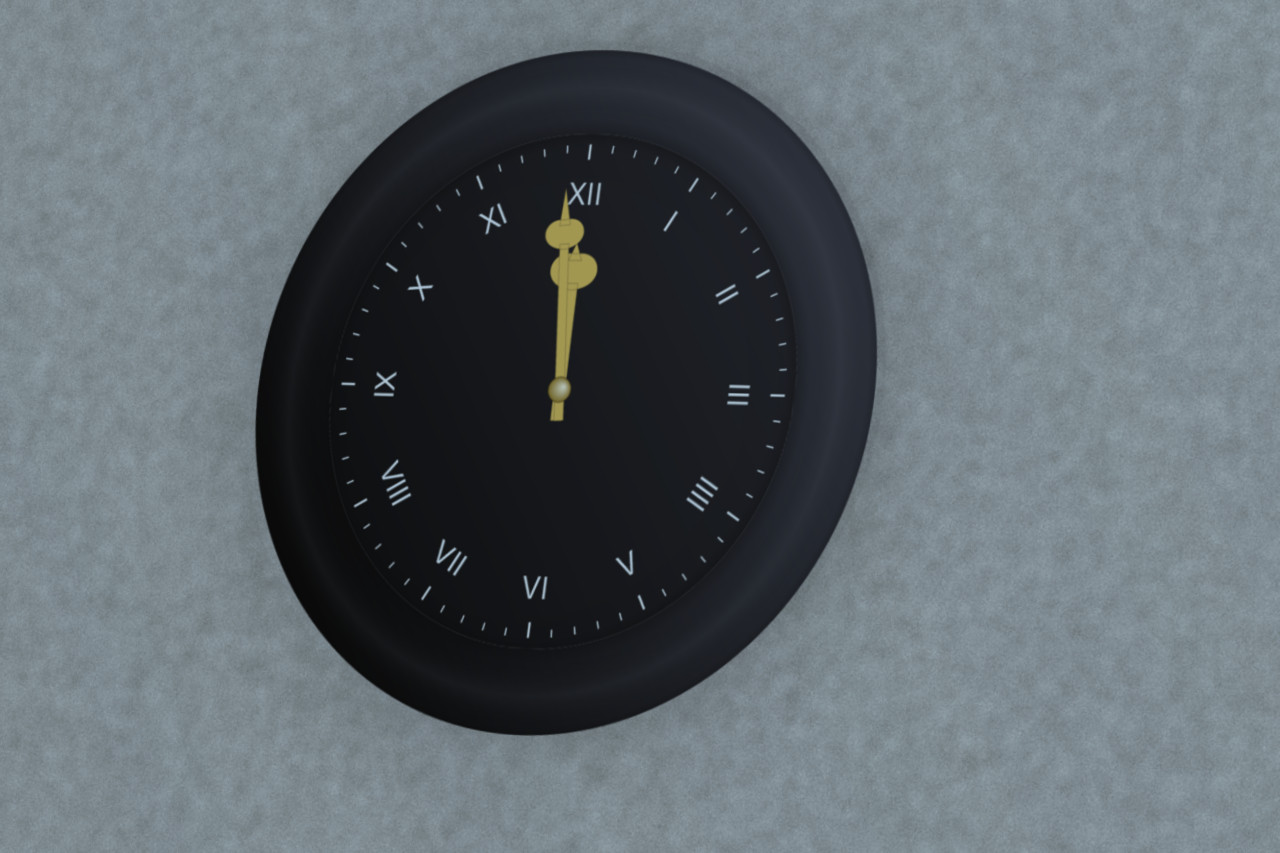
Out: **11:59**
